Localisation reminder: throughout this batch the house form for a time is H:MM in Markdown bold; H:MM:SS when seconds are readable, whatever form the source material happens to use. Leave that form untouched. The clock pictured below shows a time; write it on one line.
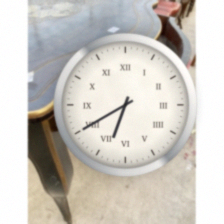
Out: **6:40**
